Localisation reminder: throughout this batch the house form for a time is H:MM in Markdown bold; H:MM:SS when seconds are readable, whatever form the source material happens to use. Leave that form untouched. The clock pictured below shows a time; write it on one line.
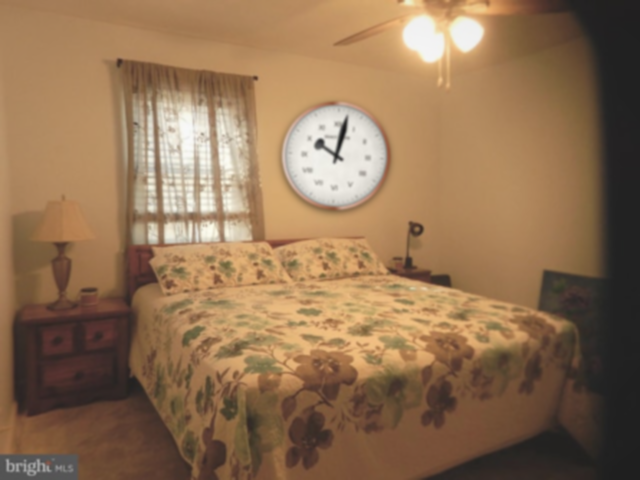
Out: **10:02**
